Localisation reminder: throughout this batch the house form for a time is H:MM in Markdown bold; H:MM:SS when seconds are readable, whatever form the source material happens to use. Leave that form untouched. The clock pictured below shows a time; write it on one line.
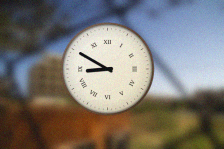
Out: **8:50**
